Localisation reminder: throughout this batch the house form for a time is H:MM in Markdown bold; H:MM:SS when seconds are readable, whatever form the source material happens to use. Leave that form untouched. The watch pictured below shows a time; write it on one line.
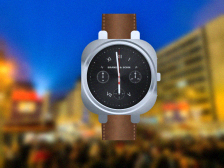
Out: **5:59**
